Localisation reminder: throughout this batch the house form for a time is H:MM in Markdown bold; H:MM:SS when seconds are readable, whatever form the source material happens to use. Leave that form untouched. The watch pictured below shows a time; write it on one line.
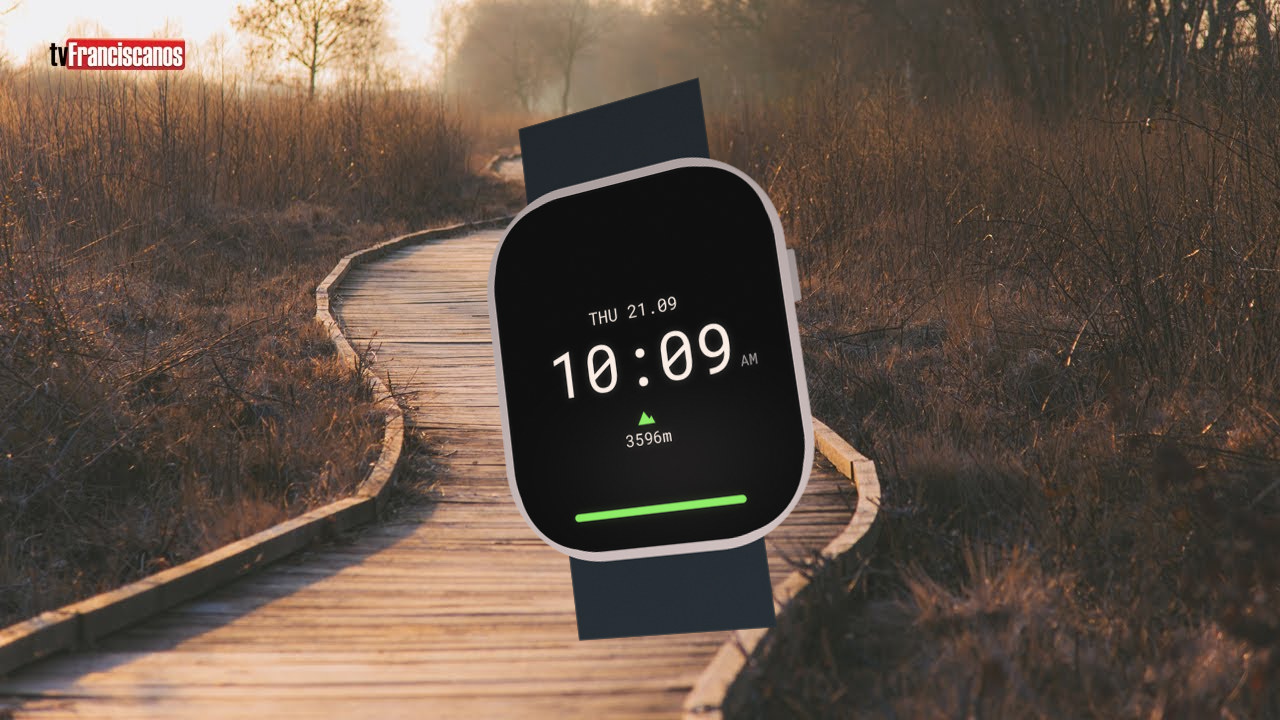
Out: **10:09**
